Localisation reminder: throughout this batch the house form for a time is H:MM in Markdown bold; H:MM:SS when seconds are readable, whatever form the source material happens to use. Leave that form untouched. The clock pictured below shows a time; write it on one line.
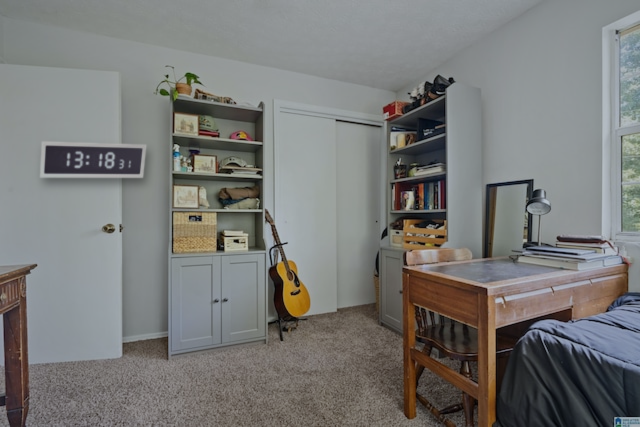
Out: **13:18**
